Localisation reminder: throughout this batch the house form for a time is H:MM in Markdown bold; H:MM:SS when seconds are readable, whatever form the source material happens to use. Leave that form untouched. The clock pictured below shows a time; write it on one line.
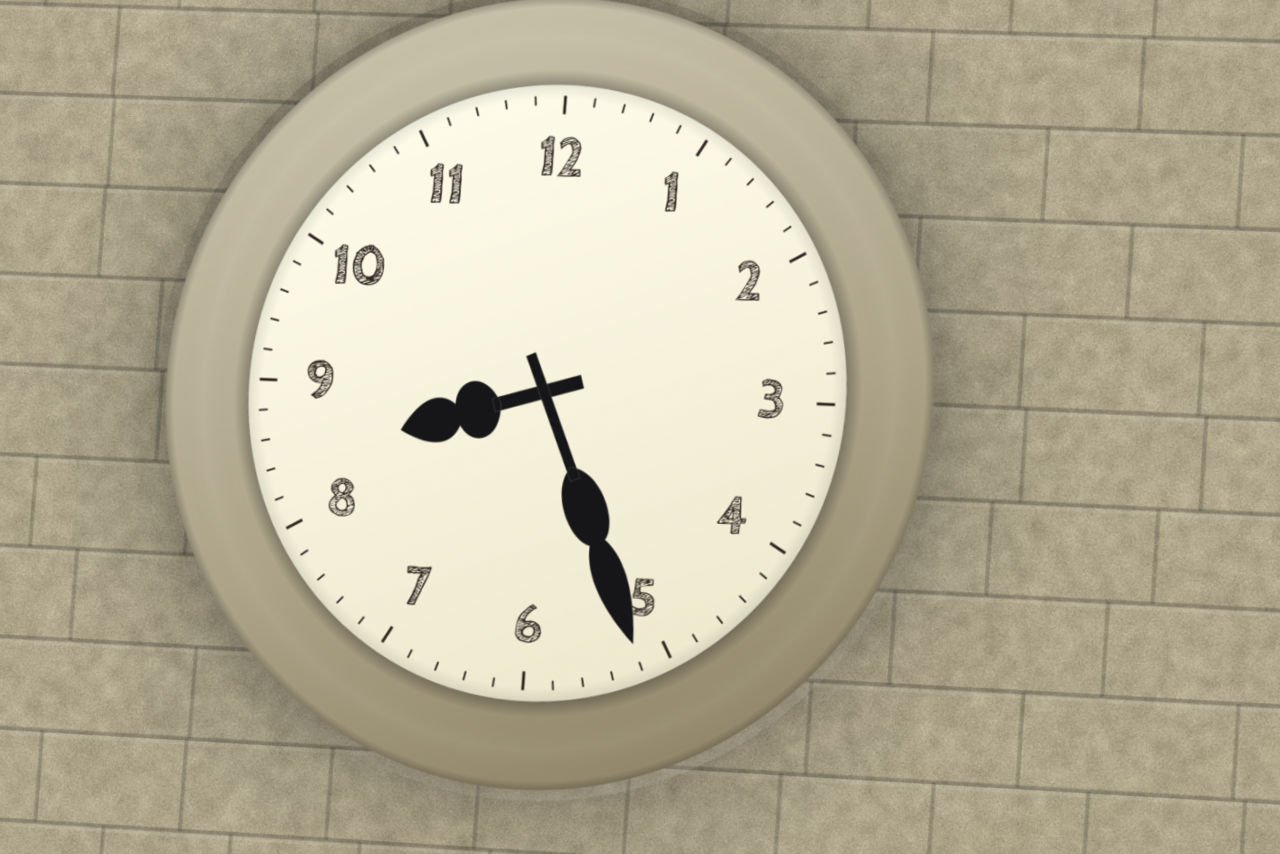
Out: **8:26**
